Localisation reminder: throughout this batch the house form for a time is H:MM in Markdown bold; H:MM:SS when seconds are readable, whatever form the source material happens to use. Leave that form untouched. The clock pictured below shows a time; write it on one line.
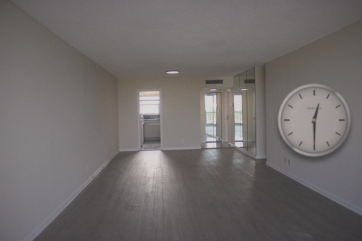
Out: **12:30**
